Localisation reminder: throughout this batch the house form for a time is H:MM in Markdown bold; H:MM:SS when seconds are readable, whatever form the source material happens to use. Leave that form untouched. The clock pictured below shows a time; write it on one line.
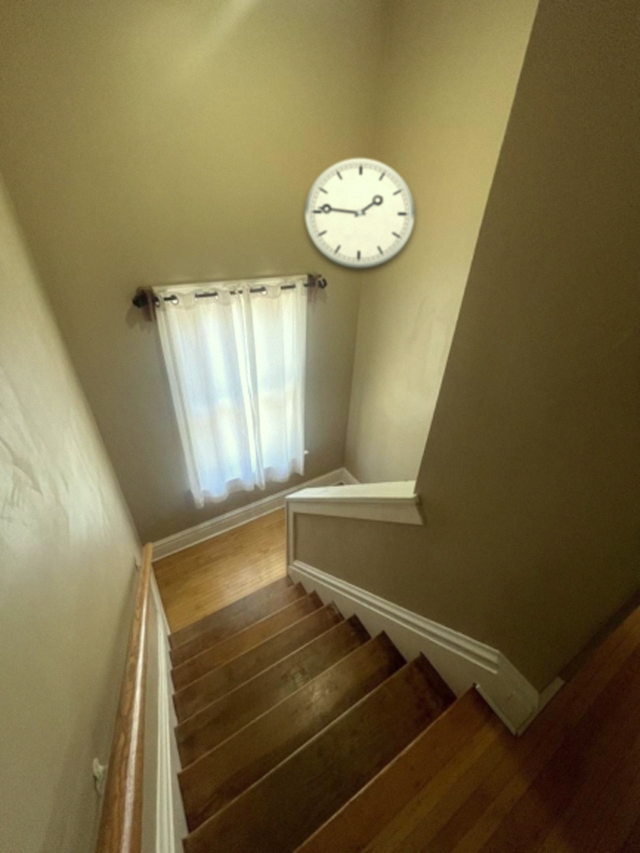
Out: **1:46**
